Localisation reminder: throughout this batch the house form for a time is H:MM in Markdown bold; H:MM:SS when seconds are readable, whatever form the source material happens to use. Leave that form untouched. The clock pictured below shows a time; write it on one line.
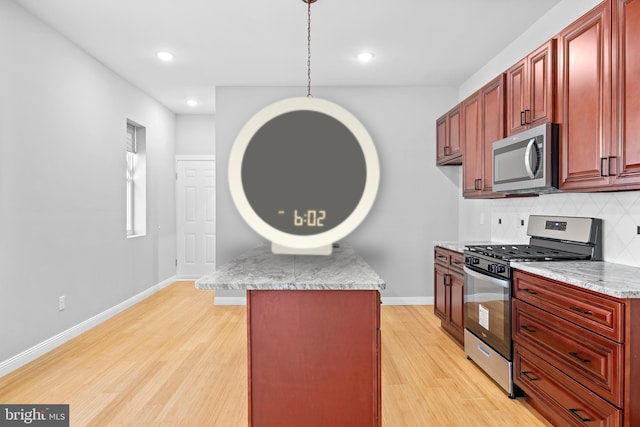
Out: **6:02**
